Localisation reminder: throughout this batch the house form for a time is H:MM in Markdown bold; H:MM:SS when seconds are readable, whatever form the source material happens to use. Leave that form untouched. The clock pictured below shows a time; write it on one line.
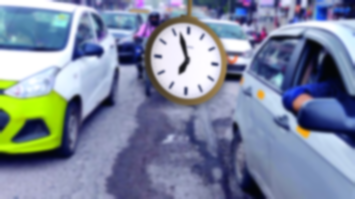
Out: **6:57**
